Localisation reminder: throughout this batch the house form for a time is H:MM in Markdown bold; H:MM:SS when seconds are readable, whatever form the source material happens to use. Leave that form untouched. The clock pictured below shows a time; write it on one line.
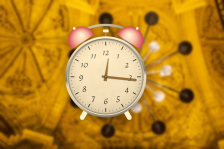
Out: **12:16**
